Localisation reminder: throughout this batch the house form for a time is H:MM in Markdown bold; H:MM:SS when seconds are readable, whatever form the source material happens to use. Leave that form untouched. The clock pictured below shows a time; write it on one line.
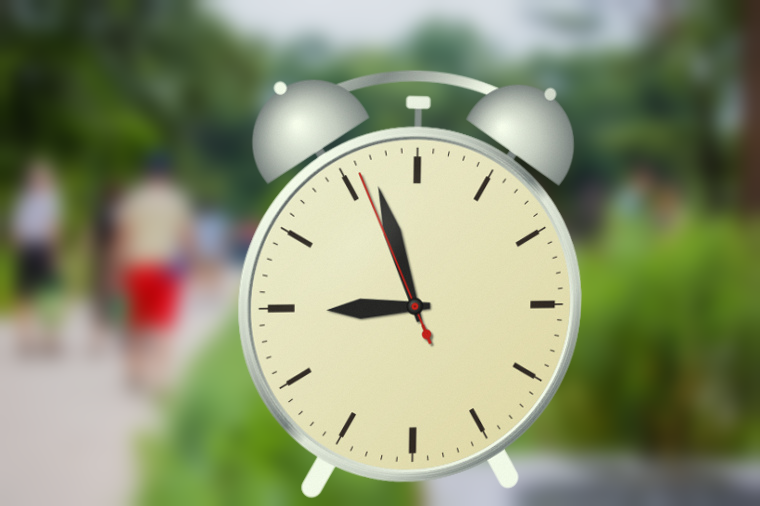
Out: **8:56:56**
